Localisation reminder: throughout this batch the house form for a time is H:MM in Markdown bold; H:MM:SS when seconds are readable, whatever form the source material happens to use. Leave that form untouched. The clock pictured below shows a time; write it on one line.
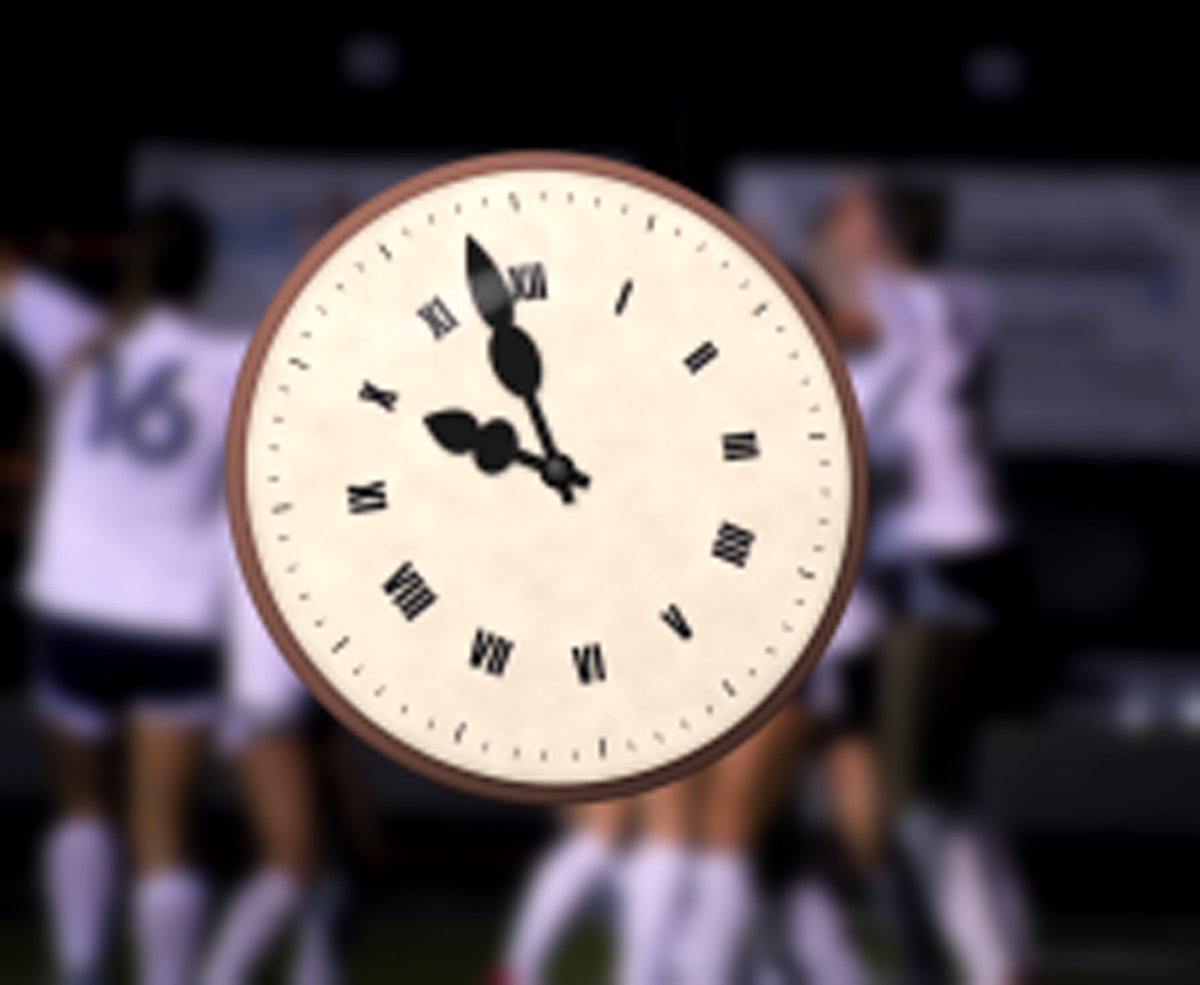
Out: **9:58**
